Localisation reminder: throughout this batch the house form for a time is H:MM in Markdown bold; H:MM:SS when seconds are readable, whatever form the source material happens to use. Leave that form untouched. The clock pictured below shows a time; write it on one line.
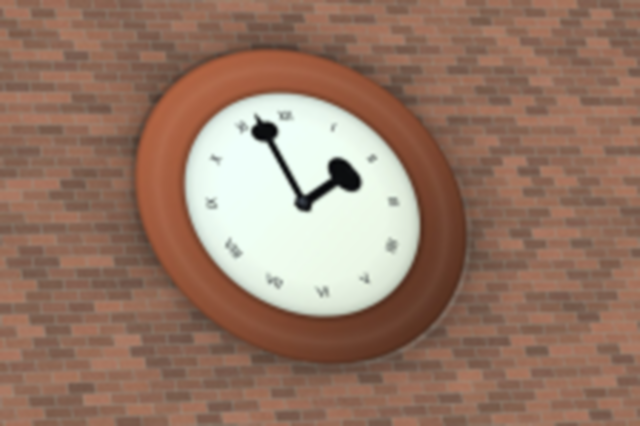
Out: **1:57**
